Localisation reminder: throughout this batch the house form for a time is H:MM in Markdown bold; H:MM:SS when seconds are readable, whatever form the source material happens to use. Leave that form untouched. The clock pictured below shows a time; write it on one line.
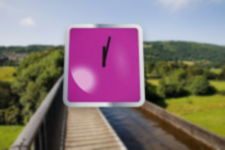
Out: **12:02**
